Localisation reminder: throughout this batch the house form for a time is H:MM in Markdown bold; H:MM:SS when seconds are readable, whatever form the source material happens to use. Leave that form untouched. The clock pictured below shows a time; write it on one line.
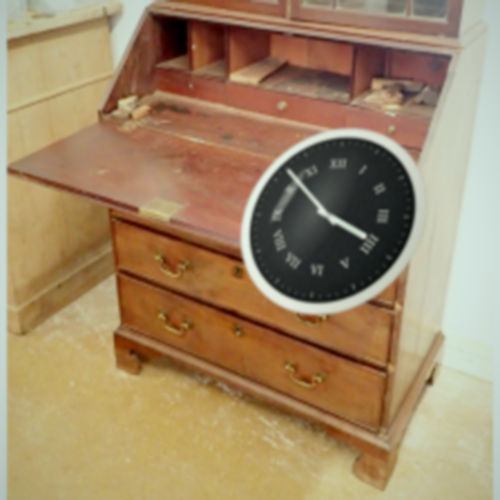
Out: **3:52**
